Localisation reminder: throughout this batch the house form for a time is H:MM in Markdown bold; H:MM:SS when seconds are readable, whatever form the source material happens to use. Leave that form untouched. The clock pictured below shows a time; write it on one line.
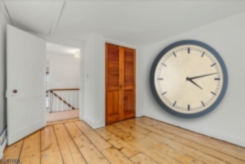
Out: **4:13**
